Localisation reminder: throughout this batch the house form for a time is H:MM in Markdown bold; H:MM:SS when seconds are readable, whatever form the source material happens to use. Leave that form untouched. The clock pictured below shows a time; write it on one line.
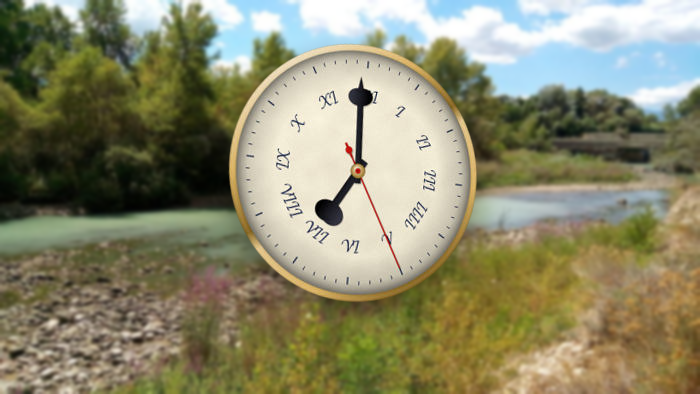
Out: **6:59:25**
